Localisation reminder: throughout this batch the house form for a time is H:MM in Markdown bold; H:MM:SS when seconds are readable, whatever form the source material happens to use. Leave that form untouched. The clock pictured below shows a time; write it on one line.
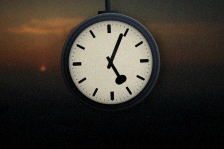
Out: **5:04**
